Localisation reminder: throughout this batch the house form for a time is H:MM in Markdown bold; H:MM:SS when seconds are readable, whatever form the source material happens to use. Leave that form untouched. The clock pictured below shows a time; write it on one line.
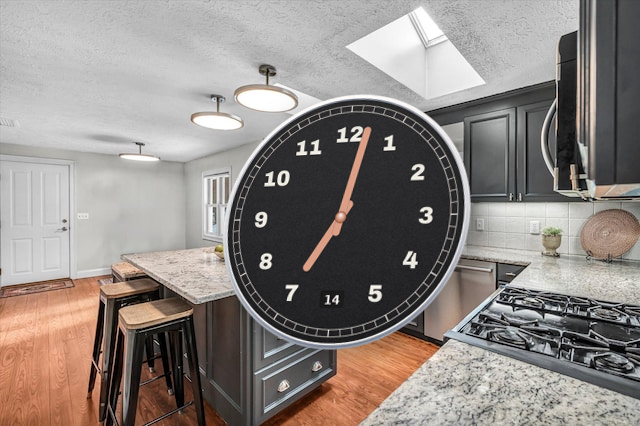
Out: **7:02**
